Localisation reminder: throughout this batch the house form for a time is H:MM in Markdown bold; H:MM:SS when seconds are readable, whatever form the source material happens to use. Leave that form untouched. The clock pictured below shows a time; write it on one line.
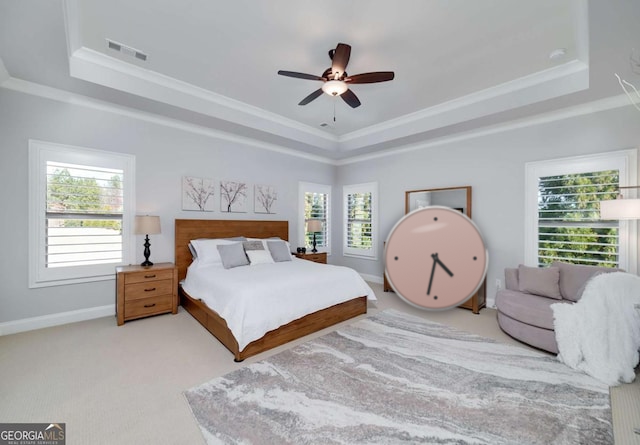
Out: **4:32**
